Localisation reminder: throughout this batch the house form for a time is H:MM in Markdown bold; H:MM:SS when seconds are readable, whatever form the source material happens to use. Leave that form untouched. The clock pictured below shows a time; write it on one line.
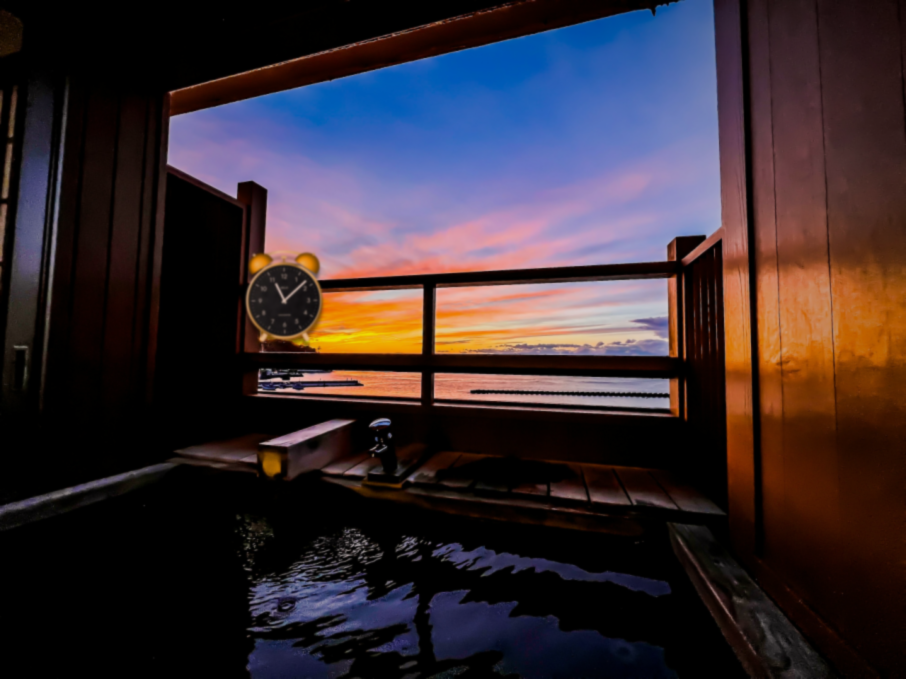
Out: **11:08**
